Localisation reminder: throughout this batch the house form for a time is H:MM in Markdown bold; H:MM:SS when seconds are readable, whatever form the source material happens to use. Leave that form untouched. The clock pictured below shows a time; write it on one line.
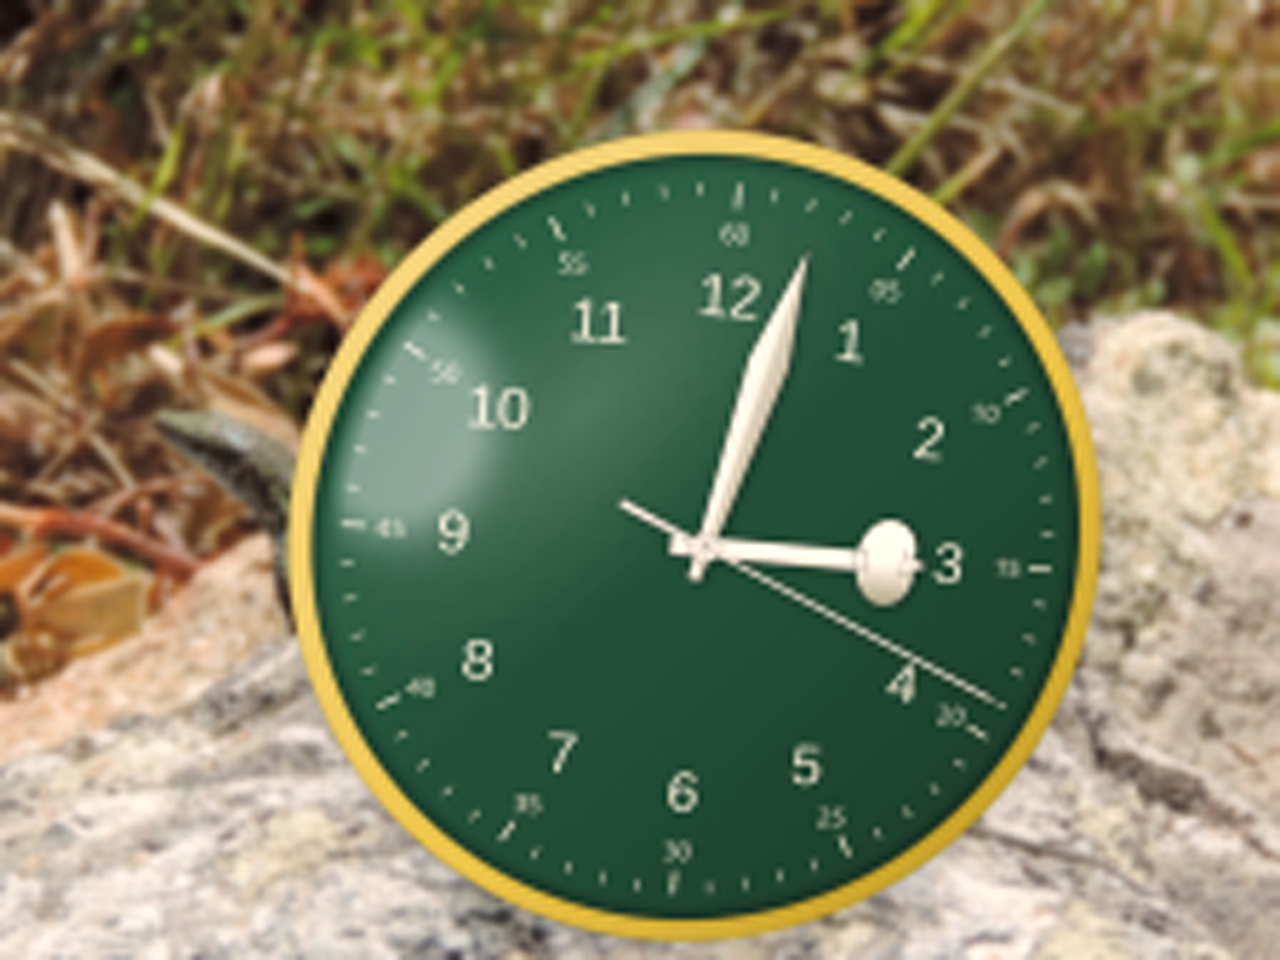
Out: **3:02:19**
